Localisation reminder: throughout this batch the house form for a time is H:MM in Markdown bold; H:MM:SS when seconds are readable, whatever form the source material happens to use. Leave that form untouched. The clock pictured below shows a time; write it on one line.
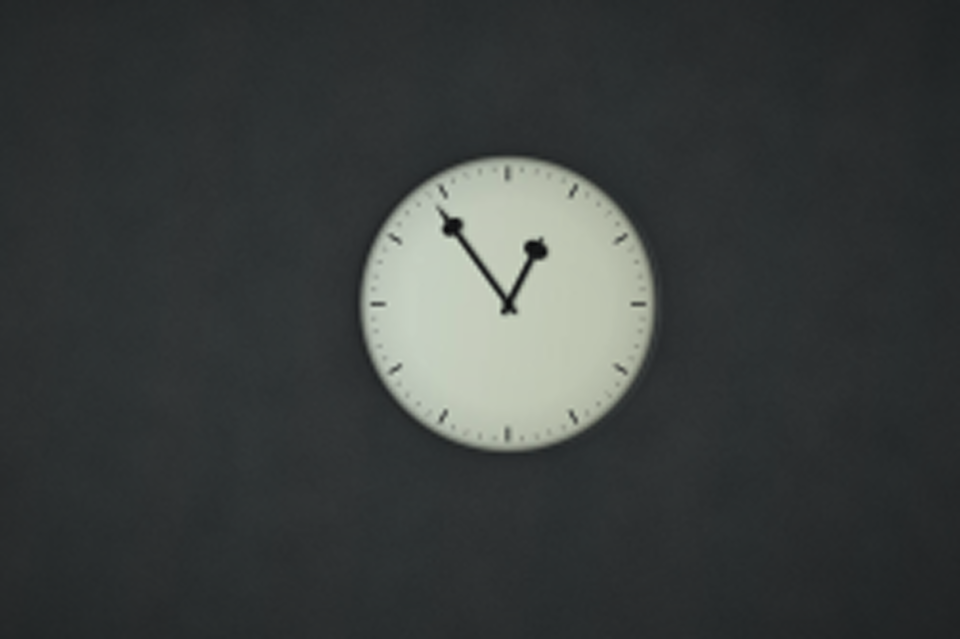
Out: **12:54**
